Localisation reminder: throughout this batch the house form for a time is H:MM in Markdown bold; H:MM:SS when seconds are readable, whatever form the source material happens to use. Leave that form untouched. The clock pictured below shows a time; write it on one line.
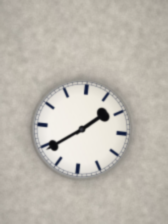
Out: **1:39**
